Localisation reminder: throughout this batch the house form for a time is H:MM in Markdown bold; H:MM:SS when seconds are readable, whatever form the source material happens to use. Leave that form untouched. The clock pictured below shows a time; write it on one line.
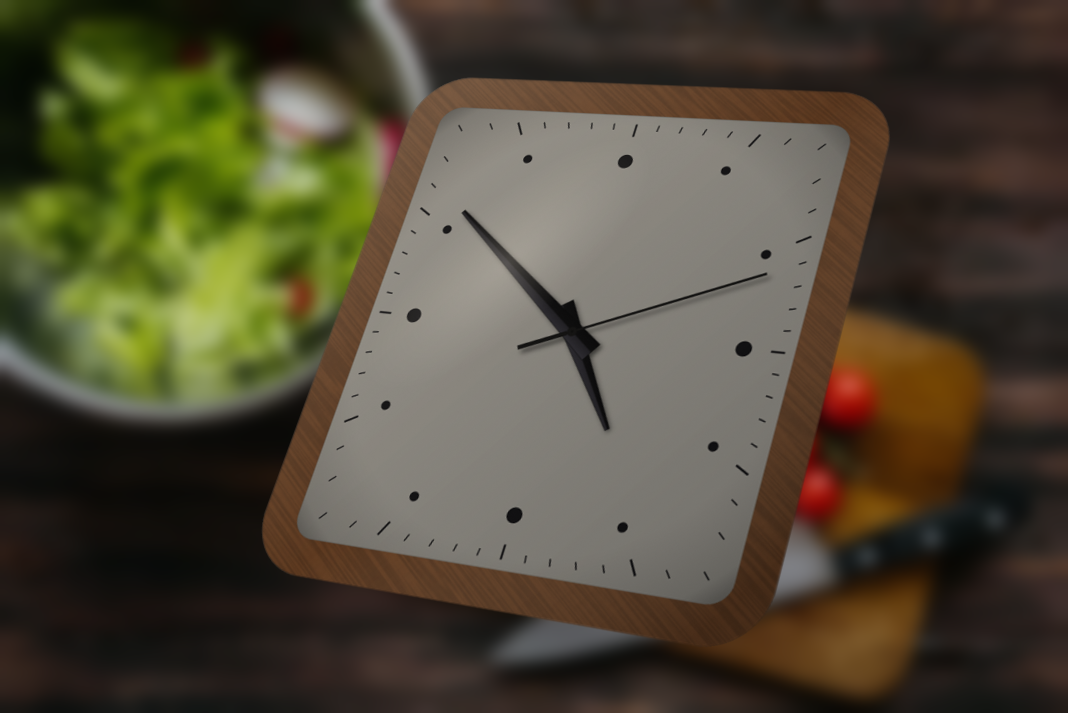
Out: **4:51:11**
